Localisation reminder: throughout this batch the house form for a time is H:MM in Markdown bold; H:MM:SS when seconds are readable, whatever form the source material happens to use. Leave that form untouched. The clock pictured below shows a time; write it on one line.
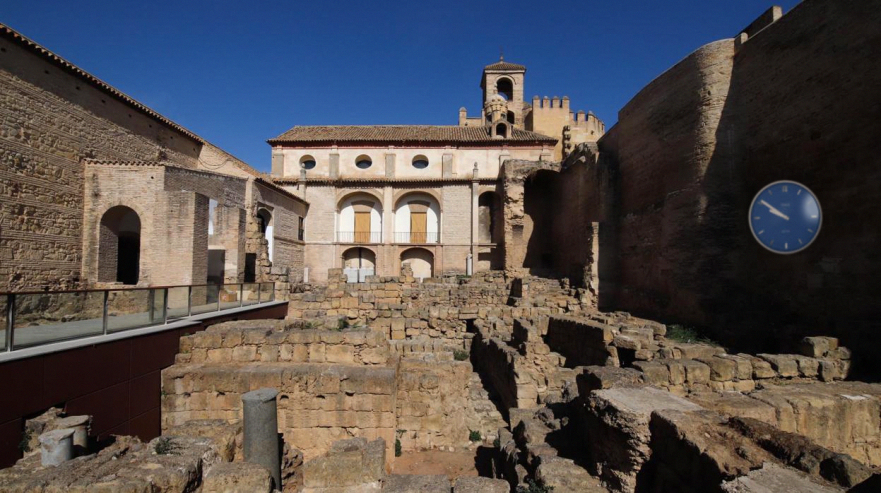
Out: **9:51**
